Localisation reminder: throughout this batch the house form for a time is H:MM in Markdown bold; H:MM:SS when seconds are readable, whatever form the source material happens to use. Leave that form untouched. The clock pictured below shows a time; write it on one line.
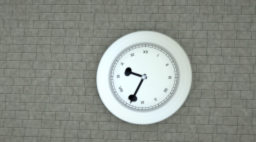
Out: **9:34**
